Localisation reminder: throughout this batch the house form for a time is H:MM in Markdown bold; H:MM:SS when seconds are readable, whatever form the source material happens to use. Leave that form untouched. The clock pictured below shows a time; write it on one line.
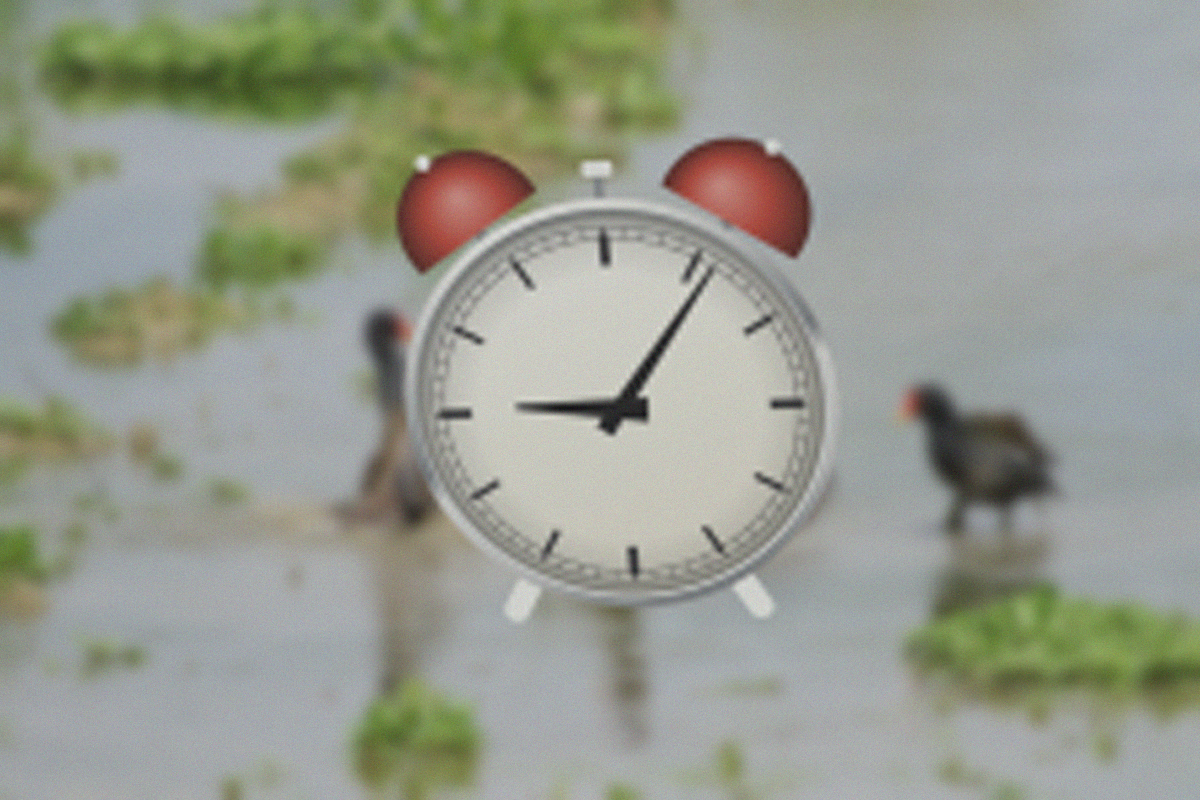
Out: **9:06**
